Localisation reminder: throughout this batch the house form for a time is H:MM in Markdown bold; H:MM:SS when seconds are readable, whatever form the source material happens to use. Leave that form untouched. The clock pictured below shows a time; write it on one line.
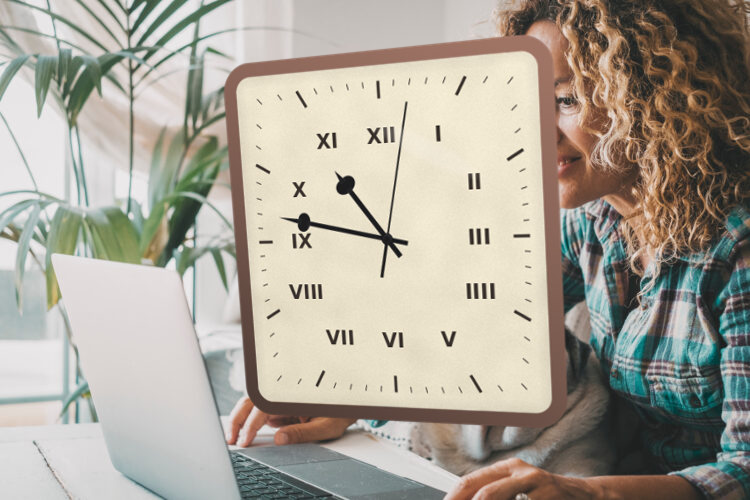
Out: **10:47:02**
